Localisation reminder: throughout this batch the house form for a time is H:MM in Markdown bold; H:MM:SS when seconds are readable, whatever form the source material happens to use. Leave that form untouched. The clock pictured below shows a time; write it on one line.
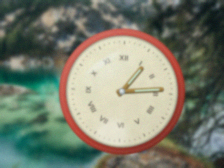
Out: **1:14**
